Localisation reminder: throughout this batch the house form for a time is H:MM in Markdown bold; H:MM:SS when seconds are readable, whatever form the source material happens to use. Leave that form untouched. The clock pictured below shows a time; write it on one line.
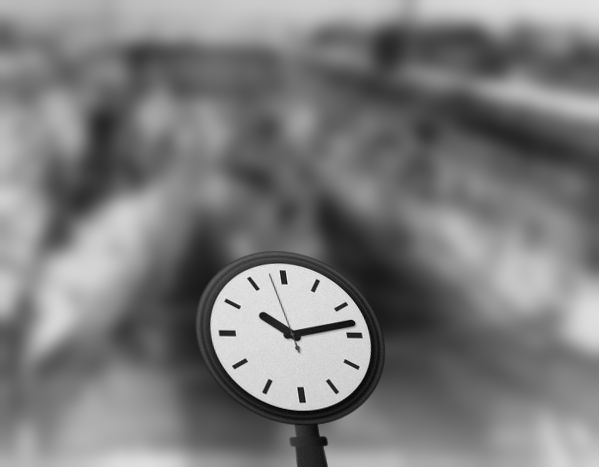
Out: **10:12:58**
